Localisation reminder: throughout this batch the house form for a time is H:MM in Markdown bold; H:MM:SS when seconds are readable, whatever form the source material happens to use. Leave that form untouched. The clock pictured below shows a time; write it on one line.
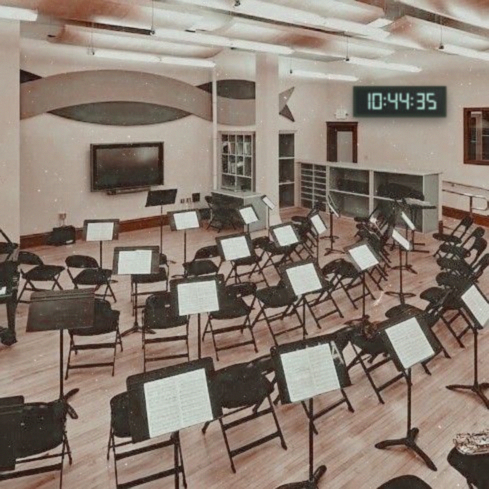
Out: **10:44:35**
